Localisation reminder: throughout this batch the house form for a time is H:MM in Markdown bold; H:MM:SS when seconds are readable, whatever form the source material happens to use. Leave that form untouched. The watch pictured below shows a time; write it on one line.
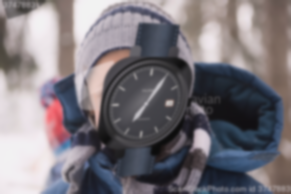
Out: **7:05**
